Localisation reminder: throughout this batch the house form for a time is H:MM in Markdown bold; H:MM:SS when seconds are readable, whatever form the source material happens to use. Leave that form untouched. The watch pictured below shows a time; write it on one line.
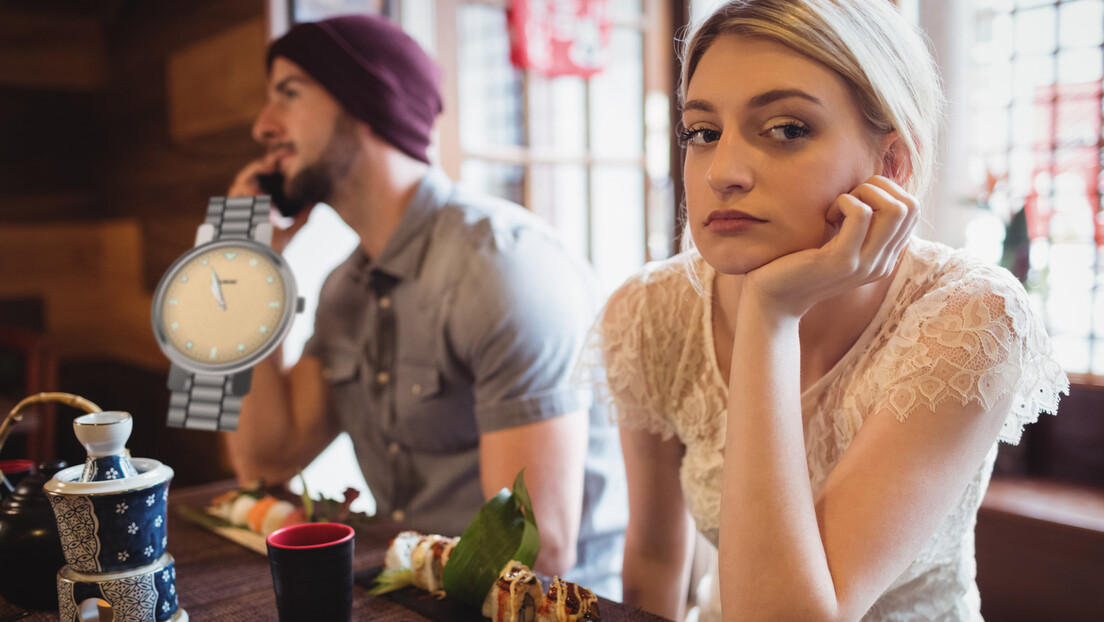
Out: **10:56**
